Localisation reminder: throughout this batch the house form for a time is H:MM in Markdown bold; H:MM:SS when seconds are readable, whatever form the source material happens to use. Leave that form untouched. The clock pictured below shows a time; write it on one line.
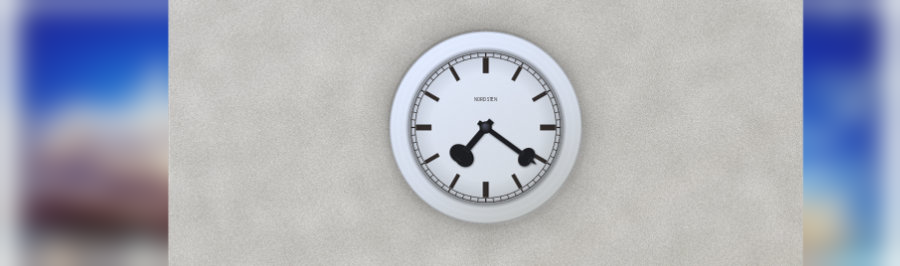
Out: **7:21**
